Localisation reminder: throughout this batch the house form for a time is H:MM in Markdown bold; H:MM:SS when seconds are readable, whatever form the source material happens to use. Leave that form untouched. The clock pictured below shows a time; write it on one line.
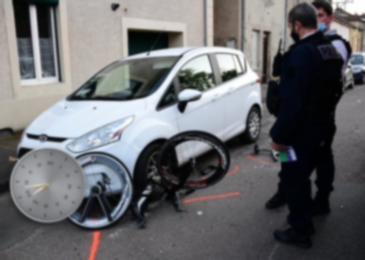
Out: **7:43**
